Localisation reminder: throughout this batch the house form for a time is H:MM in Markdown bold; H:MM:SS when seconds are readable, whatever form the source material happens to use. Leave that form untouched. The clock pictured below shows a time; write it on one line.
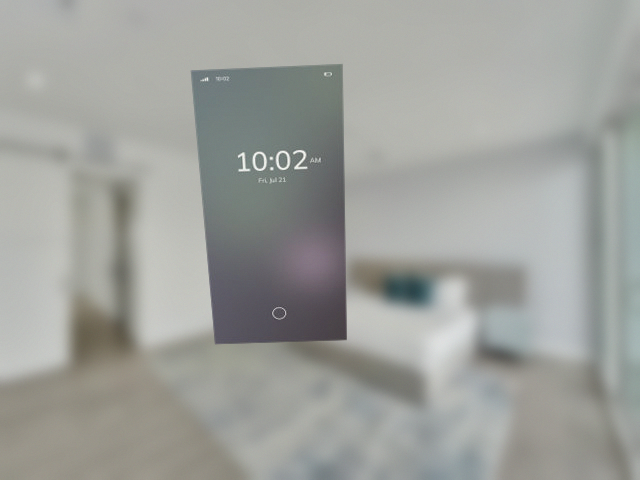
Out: **10:02**
